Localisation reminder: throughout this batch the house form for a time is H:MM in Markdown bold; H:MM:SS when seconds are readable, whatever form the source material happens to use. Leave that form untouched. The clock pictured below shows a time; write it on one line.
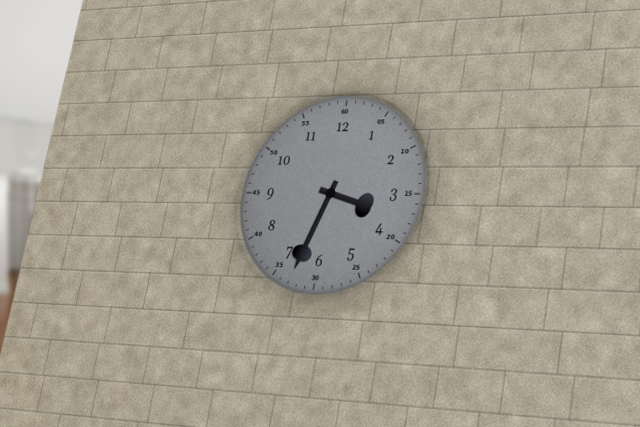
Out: **3:33**
